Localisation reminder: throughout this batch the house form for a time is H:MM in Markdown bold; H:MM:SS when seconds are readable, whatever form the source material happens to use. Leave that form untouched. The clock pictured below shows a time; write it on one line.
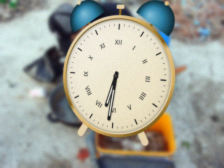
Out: **6:31**
